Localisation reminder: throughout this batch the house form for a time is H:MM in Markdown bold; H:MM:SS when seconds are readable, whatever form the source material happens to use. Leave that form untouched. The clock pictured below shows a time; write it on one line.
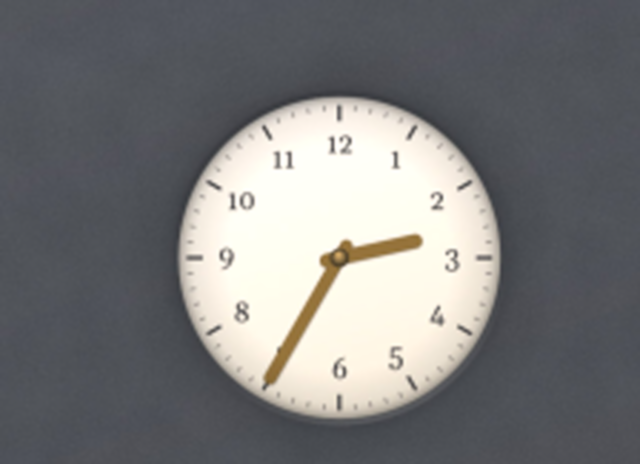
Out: **2:35**
